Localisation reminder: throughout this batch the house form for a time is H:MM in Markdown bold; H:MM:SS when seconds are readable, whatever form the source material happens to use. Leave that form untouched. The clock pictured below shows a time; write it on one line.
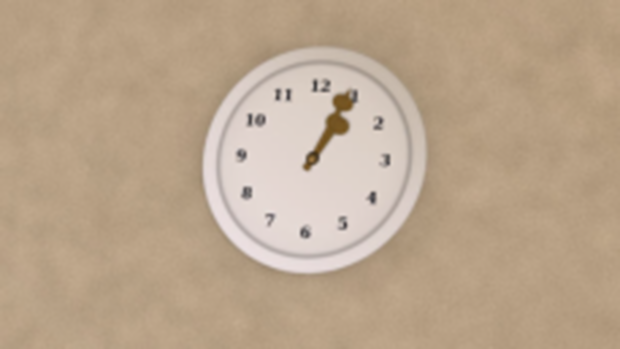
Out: **1:04**
